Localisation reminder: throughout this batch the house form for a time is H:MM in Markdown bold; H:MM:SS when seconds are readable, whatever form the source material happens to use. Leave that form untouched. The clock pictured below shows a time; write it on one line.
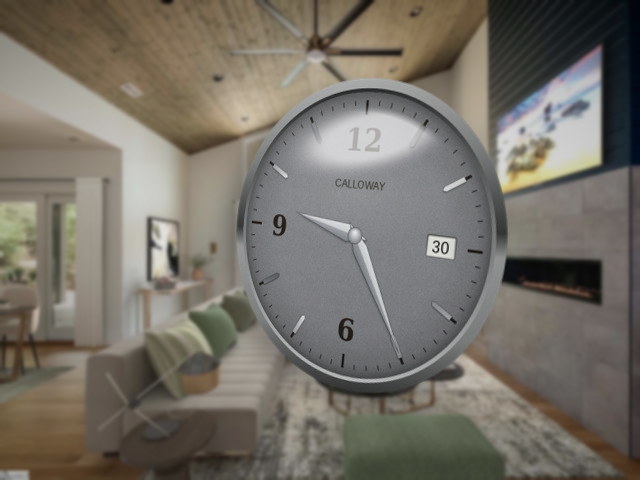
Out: **9:25**
